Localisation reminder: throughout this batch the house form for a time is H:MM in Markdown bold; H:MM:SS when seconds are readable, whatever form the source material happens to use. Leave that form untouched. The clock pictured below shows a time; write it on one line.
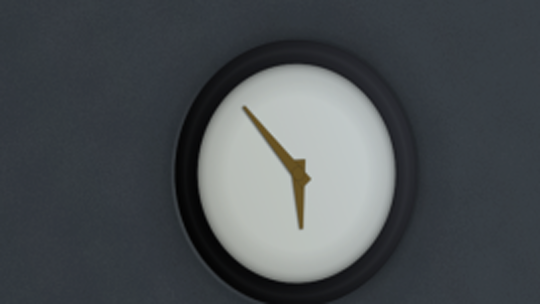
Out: **5:53**
